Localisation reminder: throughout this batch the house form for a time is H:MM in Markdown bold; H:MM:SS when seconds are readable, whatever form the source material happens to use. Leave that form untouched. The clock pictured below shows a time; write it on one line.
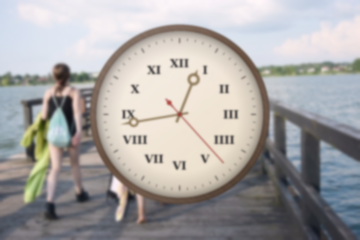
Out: **12:43:23**
